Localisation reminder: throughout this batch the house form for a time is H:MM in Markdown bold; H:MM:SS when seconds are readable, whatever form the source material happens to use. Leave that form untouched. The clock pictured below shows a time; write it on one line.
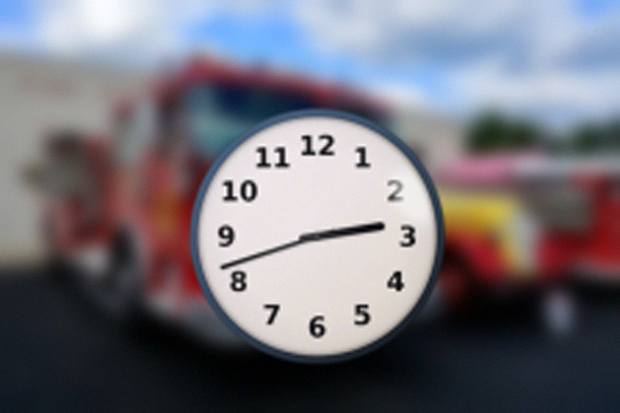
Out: **2:42**
